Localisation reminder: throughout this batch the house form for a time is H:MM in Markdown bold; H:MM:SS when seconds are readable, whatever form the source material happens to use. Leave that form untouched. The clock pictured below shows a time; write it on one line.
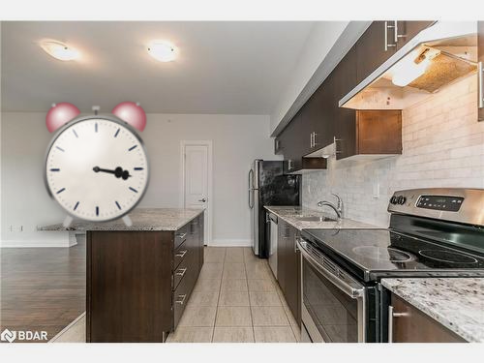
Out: **3:17**
